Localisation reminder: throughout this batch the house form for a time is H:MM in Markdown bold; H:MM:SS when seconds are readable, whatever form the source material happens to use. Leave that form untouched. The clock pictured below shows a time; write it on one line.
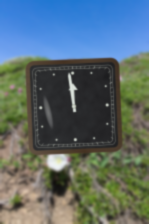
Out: **11:59**
